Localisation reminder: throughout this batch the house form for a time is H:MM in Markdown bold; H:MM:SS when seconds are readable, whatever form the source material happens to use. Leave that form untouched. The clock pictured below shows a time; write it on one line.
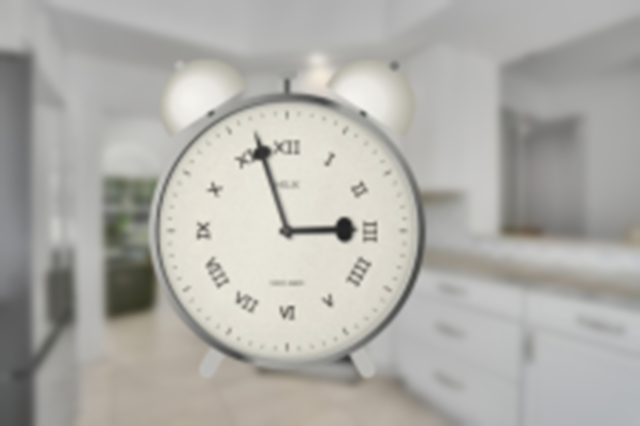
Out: **2:57**
